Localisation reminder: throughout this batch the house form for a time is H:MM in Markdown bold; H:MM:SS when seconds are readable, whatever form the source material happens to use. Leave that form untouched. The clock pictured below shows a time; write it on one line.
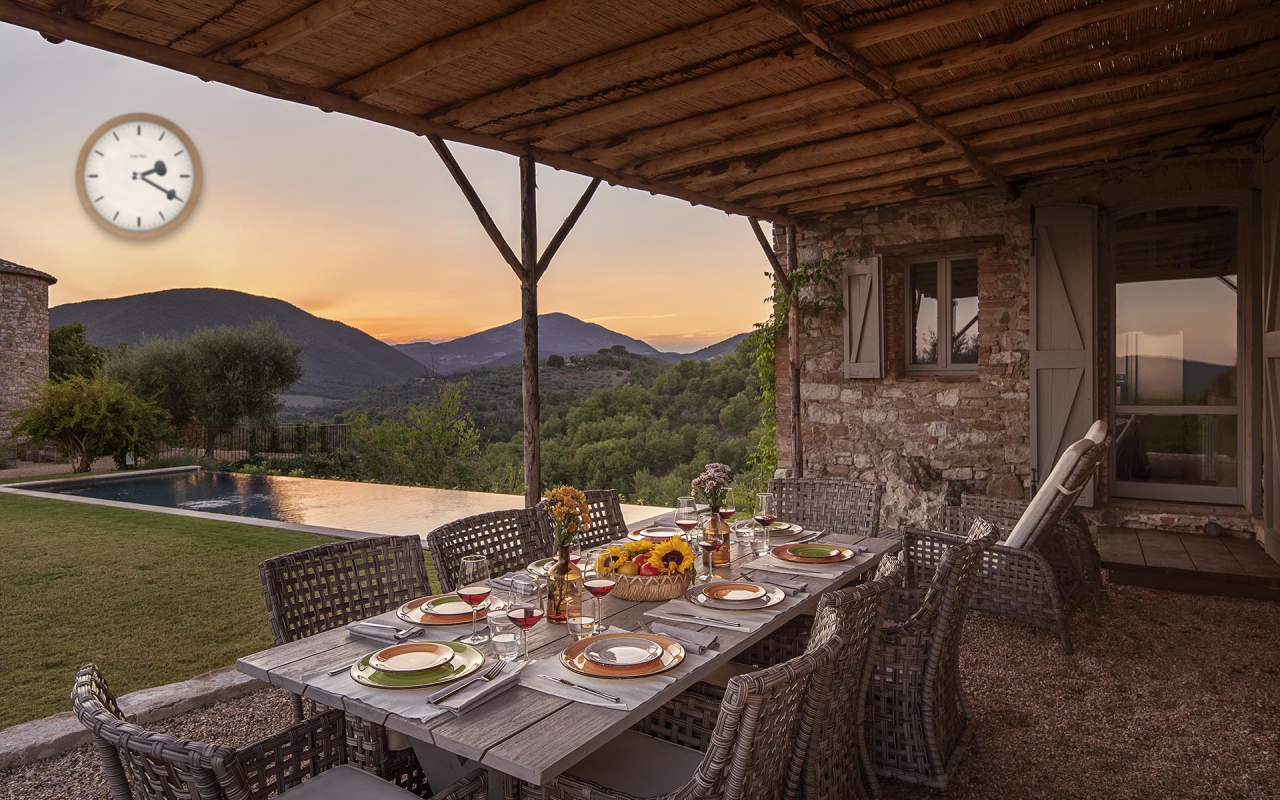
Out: **2:20**
